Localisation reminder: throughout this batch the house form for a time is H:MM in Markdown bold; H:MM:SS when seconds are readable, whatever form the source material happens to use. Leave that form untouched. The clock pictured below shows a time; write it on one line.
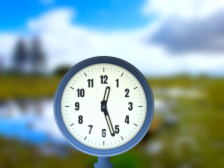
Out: **12:27**
